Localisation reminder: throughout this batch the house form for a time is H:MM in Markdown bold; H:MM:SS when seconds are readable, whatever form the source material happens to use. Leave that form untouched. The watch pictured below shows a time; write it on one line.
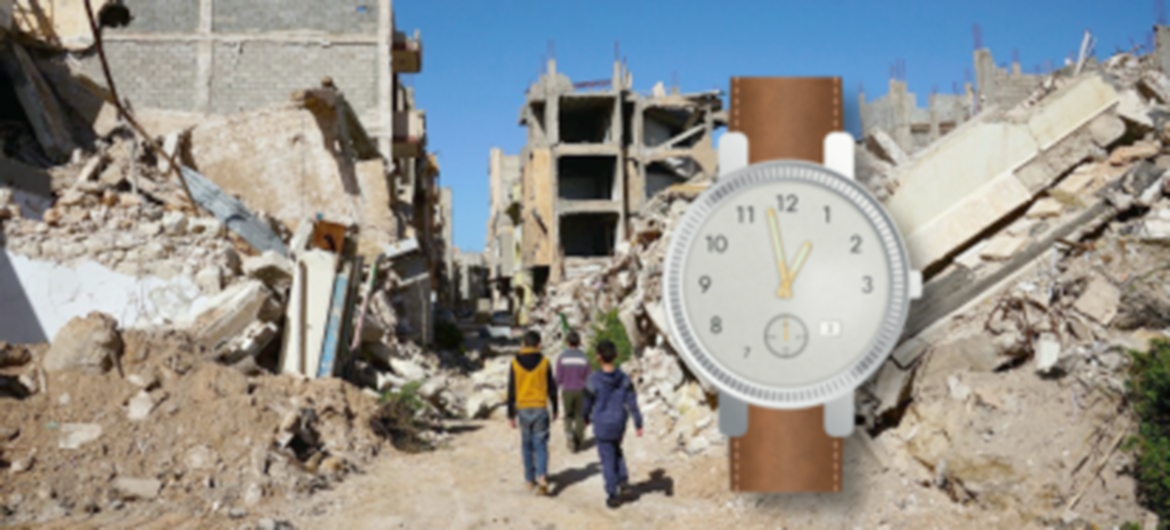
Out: **12:58**
